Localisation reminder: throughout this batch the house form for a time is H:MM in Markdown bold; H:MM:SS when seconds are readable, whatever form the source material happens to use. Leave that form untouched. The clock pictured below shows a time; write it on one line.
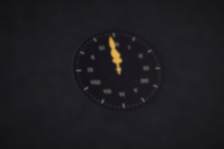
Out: **11:59**
